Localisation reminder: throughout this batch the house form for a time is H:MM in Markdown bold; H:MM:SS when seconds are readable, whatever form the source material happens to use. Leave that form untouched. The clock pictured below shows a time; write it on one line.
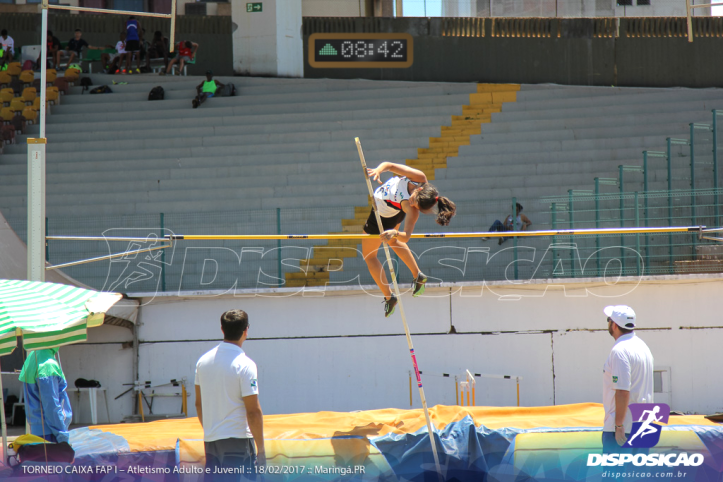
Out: **8:42**
